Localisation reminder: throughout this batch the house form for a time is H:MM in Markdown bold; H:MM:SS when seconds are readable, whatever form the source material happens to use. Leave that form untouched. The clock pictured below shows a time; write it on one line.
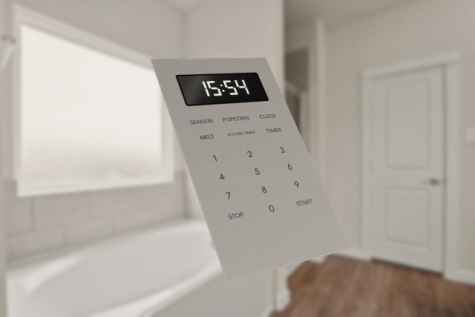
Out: **15:54**
